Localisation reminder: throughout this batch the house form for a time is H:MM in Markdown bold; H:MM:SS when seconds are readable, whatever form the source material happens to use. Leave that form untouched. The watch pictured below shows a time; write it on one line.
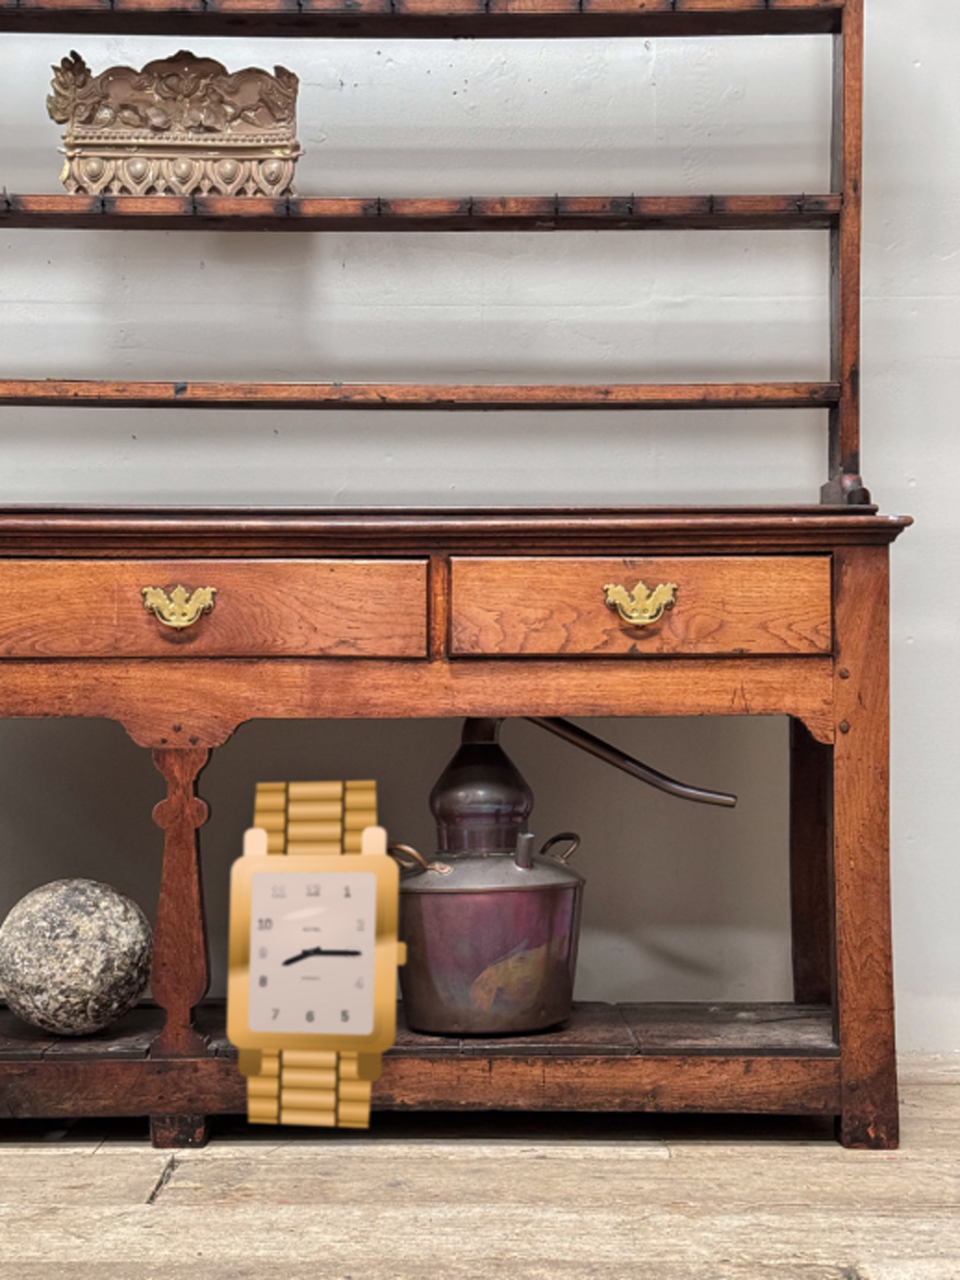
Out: **8:15**
